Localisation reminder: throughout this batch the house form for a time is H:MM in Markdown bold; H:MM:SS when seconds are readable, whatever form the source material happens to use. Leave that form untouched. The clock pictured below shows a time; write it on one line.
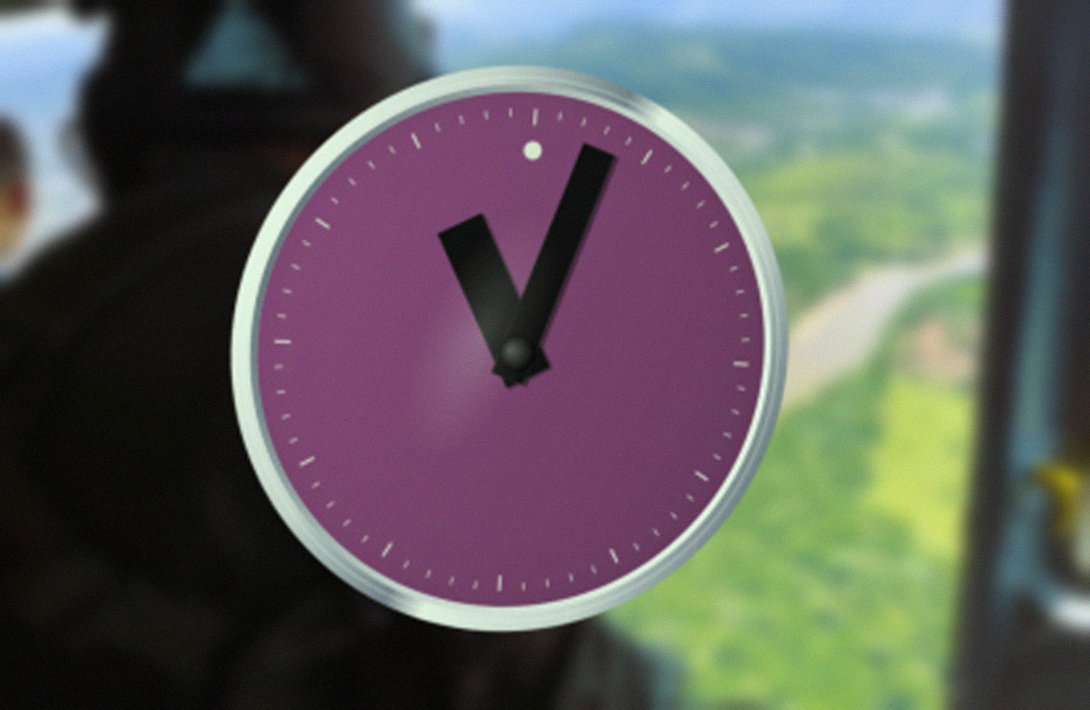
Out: **11:03**
